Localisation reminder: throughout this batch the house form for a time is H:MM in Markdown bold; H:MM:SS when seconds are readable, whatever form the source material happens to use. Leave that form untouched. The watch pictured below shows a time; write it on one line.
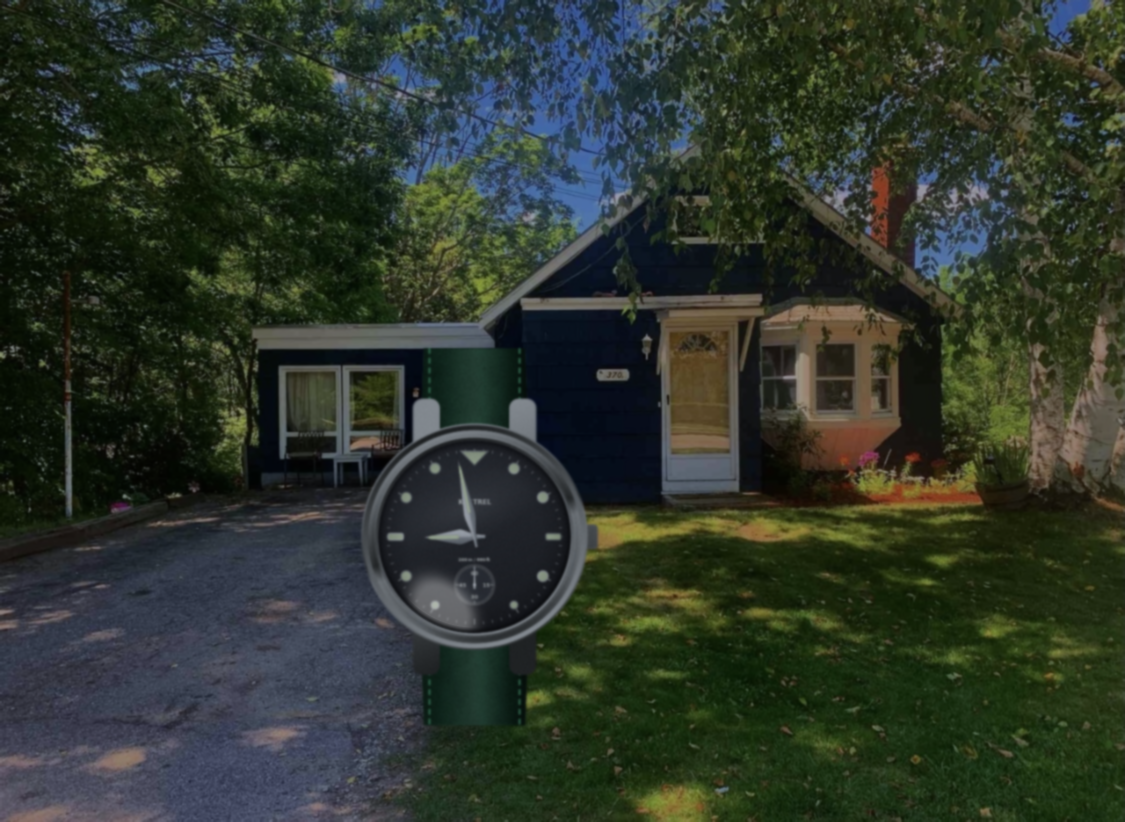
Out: **8:58**
